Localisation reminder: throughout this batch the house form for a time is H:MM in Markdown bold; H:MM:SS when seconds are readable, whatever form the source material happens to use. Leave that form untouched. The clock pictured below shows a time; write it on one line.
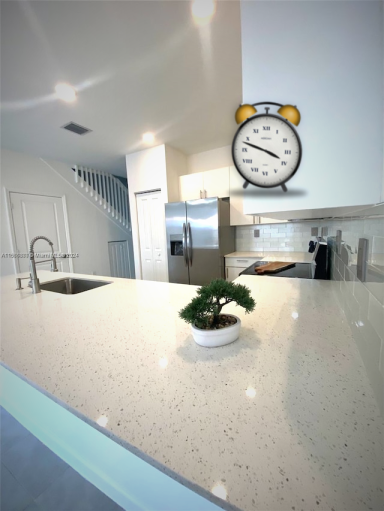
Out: **3:48**
